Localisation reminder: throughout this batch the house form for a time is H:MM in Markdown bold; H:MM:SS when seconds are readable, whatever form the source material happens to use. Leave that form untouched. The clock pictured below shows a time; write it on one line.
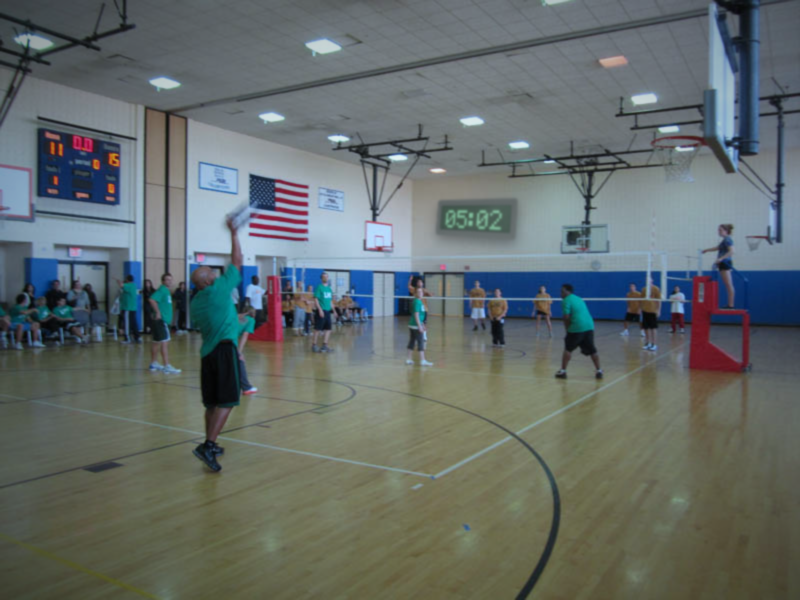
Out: **5:02**
